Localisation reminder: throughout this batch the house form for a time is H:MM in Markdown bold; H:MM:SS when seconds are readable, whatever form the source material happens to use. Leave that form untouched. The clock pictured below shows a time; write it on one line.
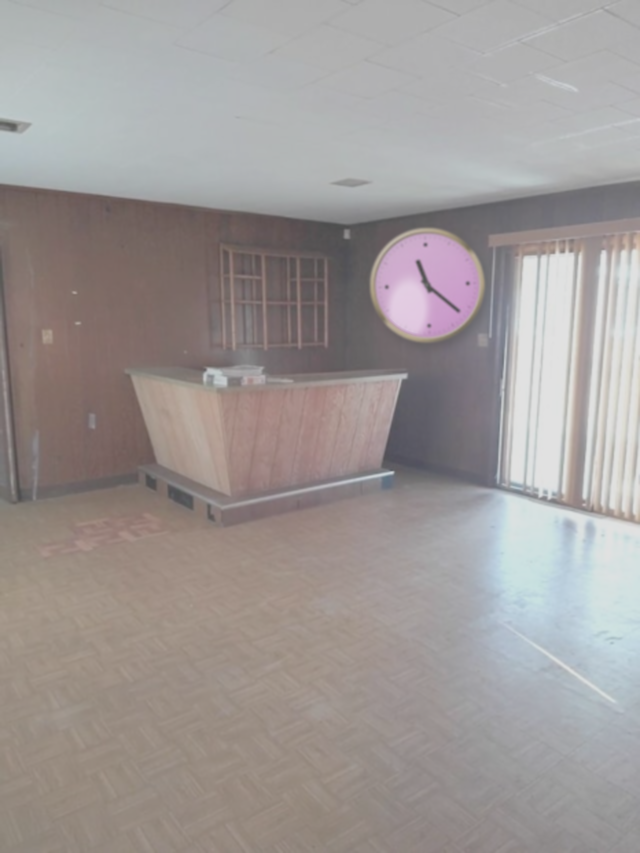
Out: **11:22**
